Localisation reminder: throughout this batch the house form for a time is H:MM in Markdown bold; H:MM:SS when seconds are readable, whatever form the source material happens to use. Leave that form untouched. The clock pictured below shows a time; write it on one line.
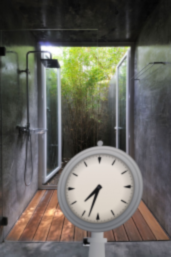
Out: **7:33**
